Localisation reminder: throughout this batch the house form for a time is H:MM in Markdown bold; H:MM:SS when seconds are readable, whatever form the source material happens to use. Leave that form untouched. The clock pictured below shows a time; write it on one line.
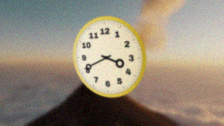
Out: **3:41**
